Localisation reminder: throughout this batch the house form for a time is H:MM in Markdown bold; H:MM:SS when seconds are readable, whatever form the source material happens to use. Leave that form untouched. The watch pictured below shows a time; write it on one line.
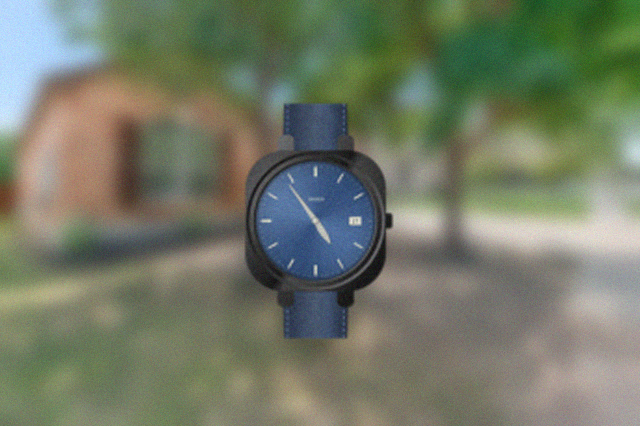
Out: **4:54**
